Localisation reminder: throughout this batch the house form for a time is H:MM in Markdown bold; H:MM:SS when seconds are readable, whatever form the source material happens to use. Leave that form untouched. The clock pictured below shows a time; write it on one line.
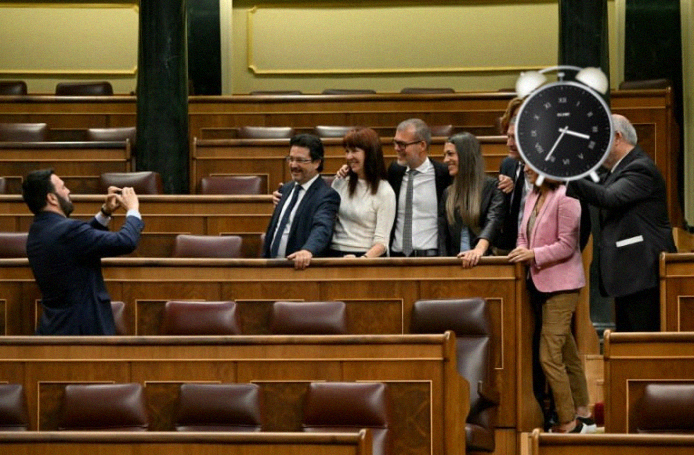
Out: **3:36**
